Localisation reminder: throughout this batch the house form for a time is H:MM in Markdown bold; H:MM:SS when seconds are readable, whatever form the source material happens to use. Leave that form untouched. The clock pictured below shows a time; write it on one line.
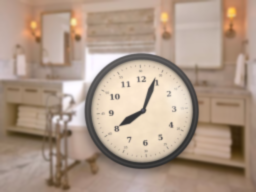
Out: **8:04**
